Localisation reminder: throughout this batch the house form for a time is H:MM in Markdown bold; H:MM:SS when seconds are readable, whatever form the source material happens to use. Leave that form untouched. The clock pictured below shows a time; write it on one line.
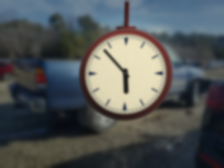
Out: **5:53**
